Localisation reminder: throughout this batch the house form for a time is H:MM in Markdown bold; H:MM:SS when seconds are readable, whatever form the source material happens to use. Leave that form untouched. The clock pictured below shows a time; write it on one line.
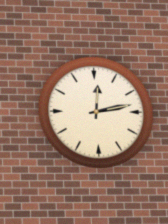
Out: **12:13**
